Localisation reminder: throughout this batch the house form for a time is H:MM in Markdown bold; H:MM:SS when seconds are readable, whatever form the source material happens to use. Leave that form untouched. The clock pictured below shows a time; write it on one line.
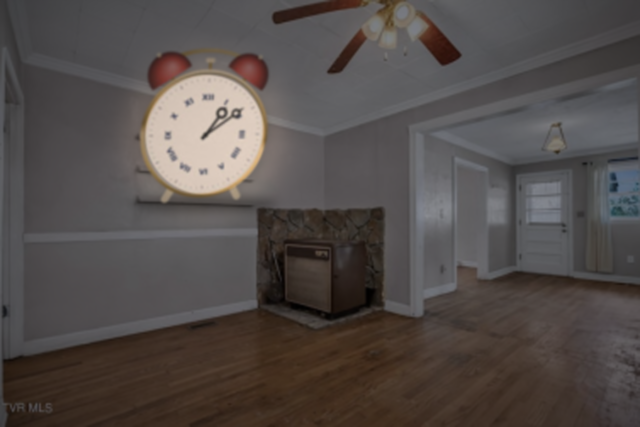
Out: **1:09**
